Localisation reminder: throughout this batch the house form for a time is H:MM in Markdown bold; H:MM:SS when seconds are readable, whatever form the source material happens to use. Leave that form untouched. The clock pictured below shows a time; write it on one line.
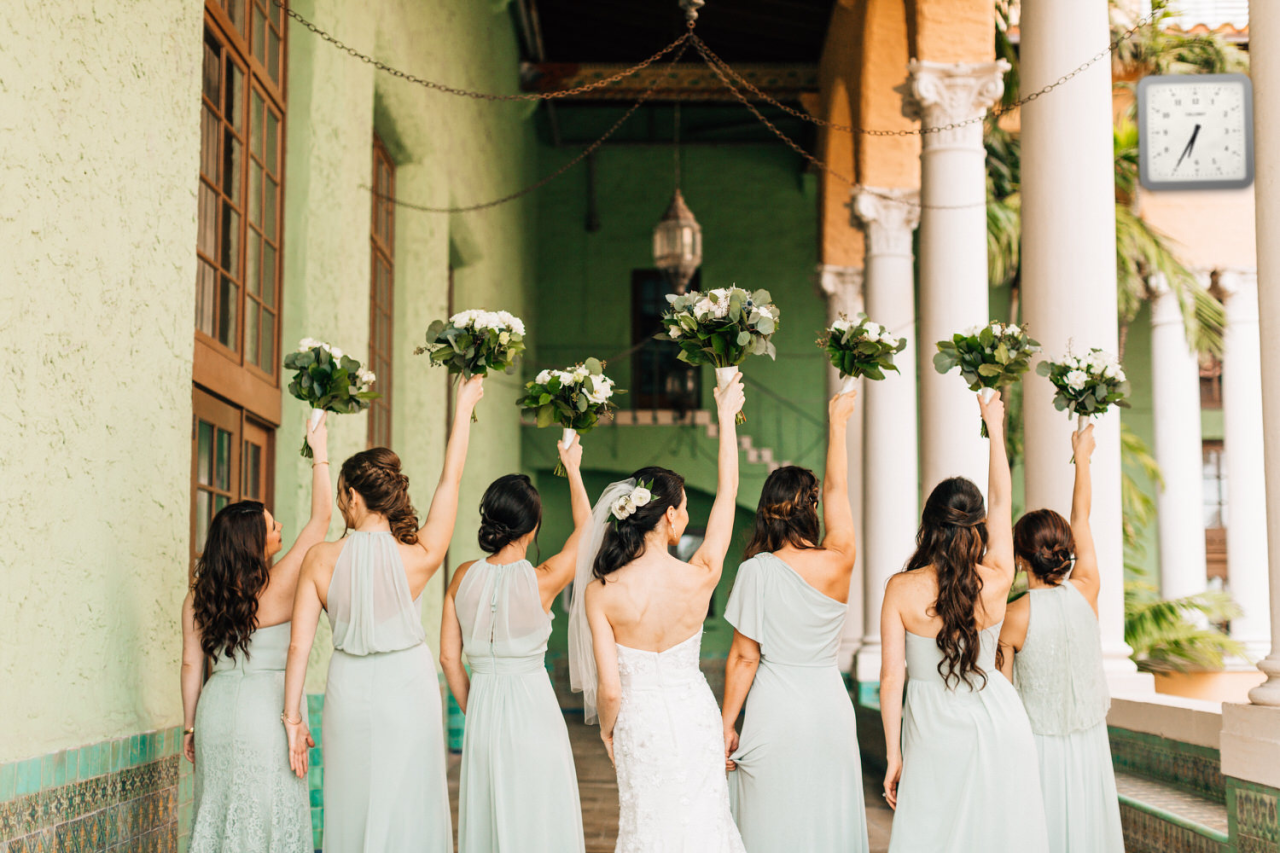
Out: **6:35**
